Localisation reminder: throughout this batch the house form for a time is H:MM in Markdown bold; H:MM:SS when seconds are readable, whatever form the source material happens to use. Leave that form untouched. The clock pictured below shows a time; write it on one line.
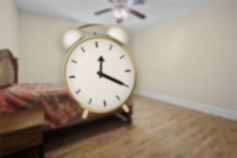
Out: **12:20**
